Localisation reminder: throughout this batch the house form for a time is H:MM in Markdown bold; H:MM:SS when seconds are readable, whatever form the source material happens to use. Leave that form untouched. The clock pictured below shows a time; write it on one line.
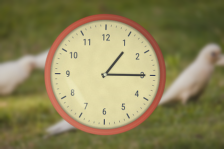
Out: **1:15**
